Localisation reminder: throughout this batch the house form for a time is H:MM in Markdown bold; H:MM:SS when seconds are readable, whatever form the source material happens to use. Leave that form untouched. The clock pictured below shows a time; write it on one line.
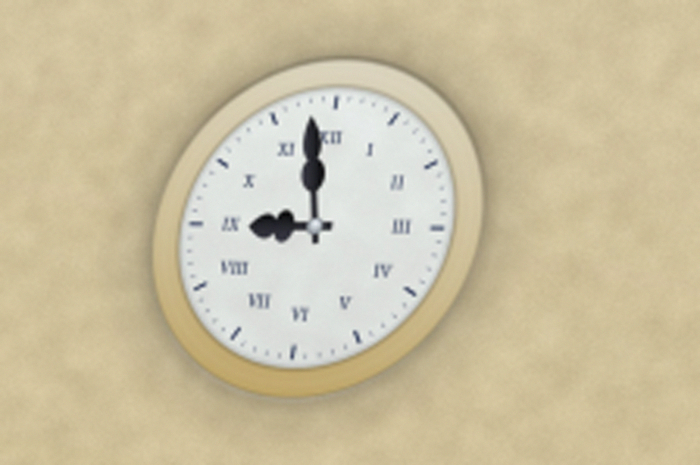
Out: **8:58**
